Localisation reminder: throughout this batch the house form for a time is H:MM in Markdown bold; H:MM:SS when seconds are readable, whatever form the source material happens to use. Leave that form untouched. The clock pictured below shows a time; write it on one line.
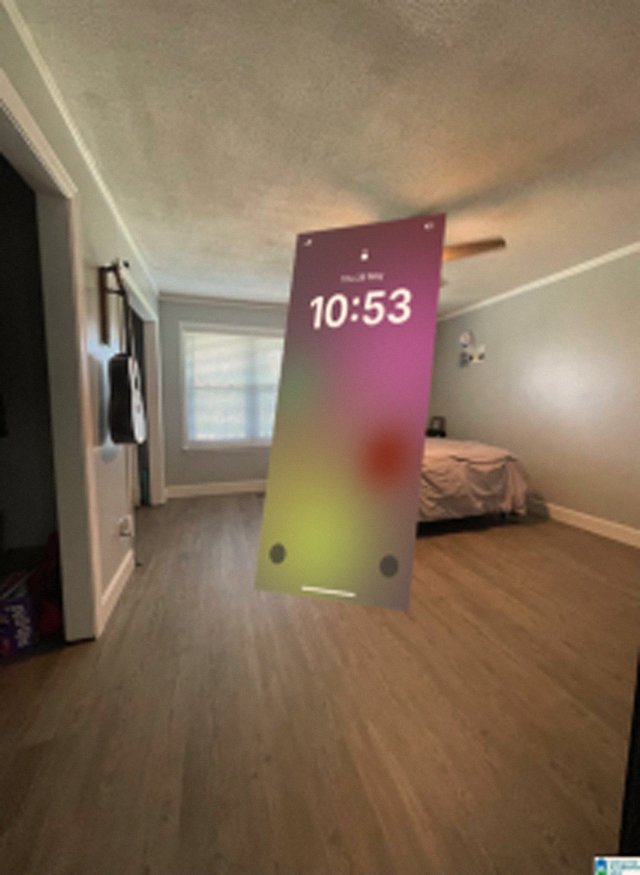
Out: **10:53**
